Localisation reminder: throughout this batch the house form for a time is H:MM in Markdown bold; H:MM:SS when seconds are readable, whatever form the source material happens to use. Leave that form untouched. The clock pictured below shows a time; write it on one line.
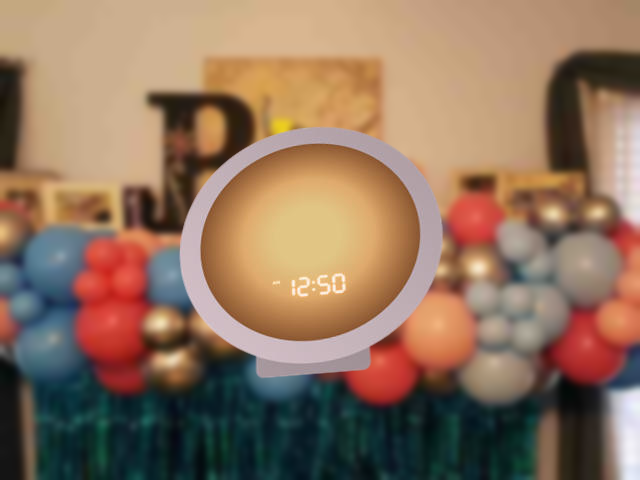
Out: **12:50**
